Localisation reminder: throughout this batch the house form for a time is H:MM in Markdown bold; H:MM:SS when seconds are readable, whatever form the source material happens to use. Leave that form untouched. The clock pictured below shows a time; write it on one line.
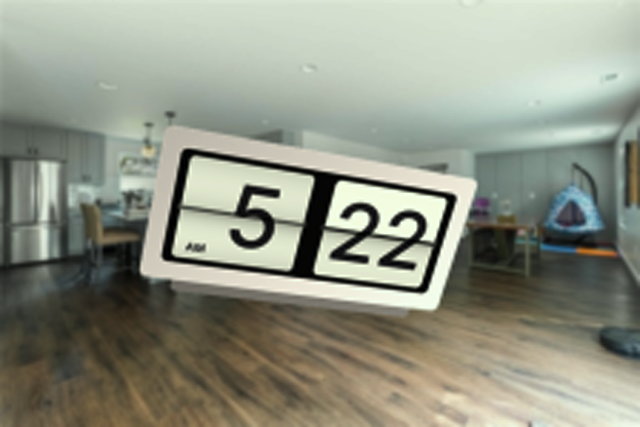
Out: **5:22**
